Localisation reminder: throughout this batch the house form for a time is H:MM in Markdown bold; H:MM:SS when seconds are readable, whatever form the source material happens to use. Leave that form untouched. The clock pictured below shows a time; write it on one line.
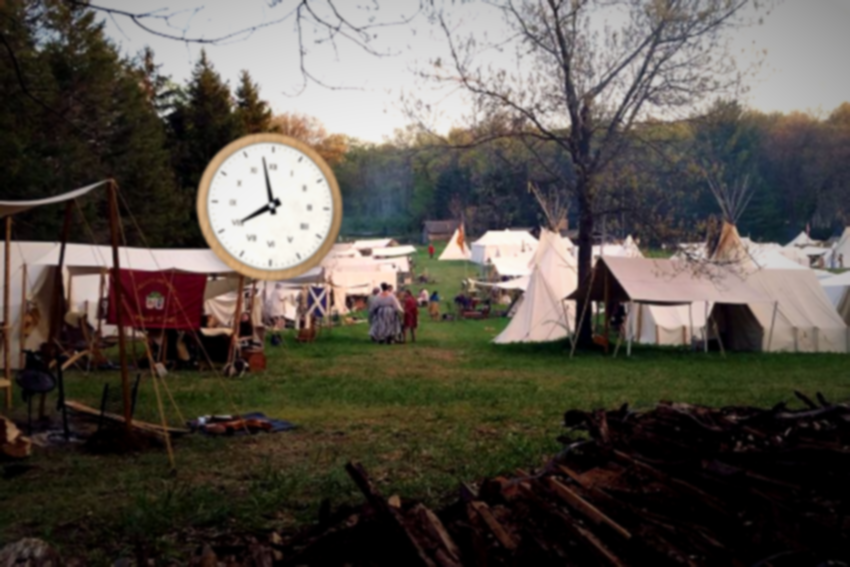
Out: **7:58**
